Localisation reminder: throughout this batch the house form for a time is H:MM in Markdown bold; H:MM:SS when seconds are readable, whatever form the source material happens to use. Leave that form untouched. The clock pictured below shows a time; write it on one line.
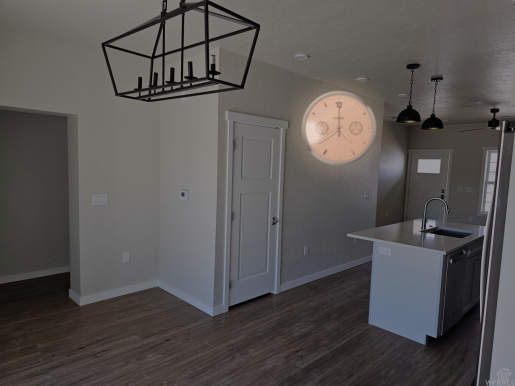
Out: **4:39**
